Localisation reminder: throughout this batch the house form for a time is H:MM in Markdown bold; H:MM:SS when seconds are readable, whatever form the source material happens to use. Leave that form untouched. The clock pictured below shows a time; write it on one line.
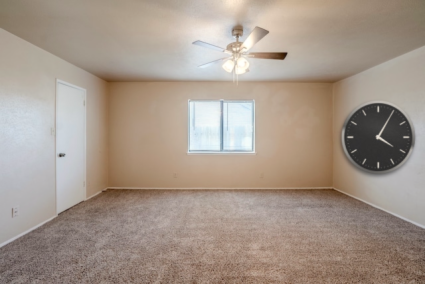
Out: **4:05**
